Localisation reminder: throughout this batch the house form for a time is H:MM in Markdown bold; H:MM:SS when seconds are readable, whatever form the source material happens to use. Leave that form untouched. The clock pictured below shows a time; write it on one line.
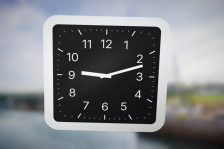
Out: **9:12**
